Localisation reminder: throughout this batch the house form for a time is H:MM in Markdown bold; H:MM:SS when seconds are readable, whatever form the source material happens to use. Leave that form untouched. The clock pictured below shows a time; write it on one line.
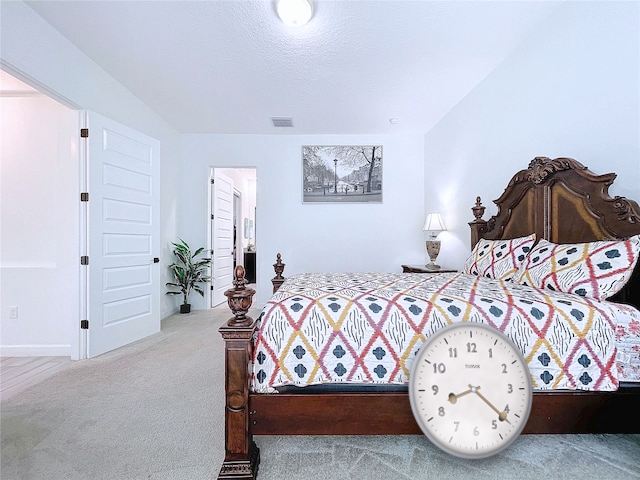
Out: **8:22**
